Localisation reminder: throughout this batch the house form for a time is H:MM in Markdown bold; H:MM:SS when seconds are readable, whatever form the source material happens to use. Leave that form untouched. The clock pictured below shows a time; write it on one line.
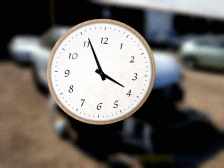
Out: **3:56**
